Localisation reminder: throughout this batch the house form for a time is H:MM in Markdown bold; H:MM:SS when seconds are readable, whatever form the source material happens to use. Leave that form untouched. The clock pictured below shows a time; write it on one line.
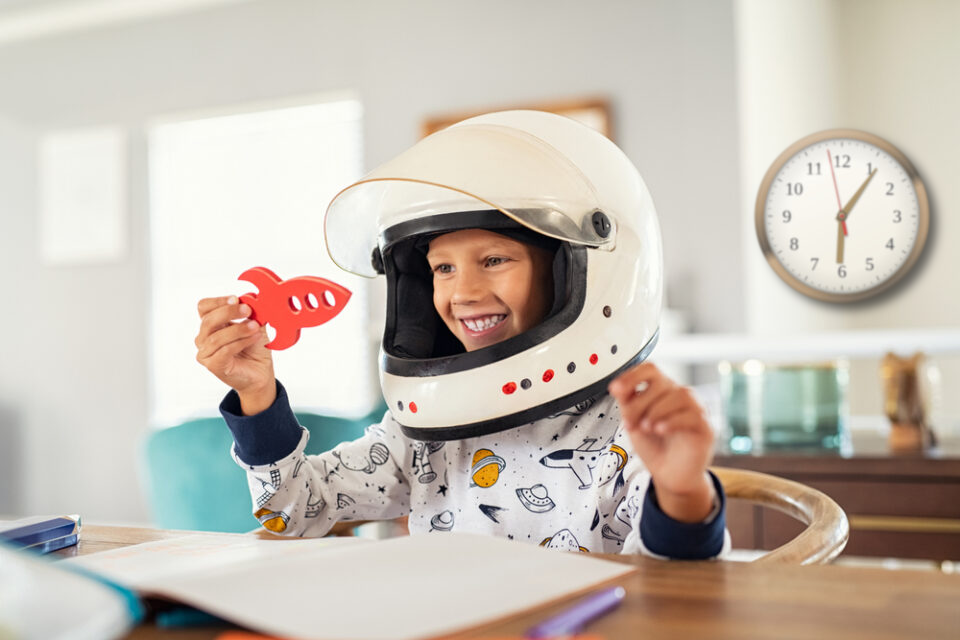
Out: **6:05:58**
